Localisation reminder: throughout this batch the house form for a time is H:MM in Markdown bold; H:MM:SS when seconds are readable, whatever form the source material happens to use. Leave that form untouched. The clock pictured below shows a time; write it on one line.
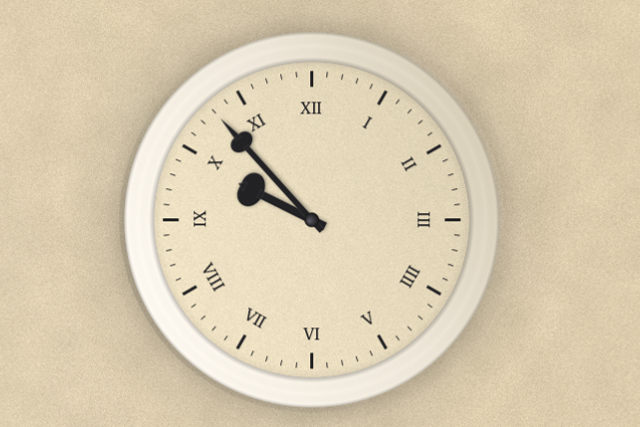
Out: **9:53**
